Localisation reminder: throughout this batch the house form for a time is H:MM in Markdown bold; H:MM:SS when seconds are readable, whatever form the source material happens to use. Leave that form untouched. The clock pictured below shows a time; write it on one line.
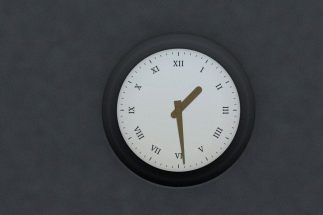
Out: **1:29**
